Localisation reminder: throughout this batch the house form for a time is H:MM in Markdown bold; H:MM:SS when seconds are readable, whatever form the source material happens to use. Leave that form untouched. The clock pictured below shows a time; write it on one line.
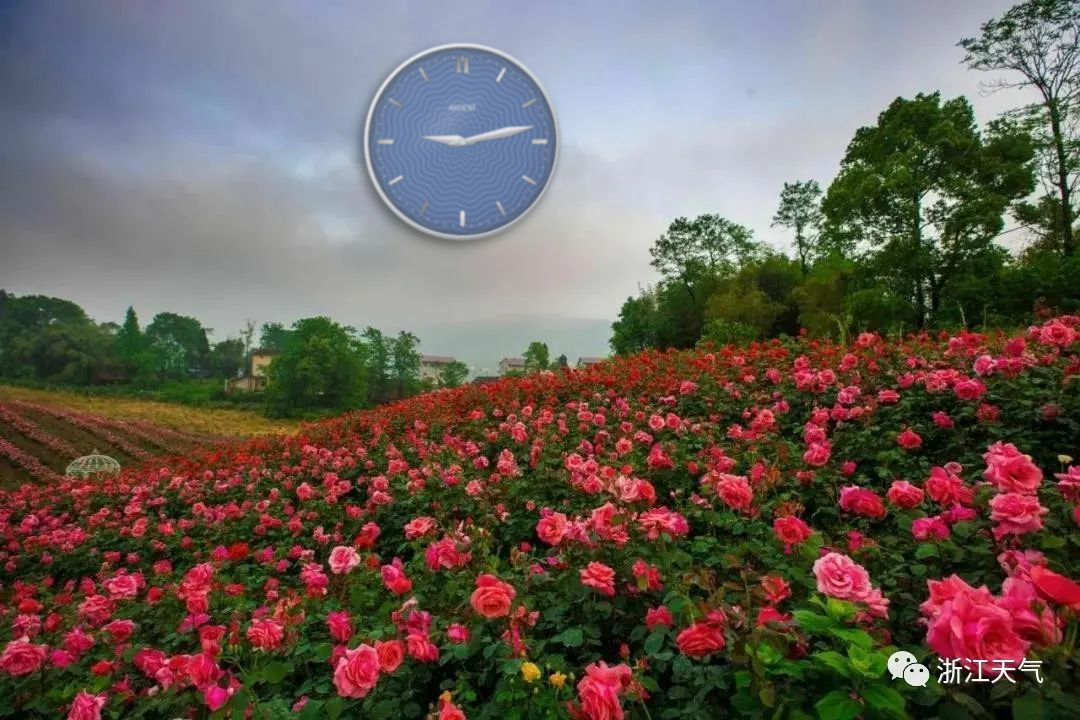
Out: **9:13**
